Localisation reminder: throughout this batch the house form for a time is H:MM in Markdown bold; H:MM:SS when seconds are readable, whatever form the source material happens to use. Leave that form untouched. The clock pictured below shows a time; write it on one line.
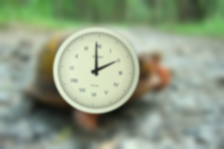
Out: **1:59**
